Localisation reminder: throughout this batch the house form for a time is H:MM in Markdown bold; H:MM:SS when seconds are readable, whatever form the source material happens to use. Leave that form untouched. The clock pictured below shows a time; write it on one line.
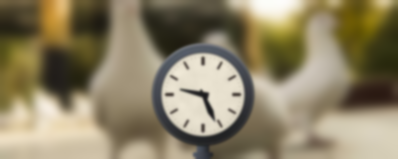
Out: **9:26**
